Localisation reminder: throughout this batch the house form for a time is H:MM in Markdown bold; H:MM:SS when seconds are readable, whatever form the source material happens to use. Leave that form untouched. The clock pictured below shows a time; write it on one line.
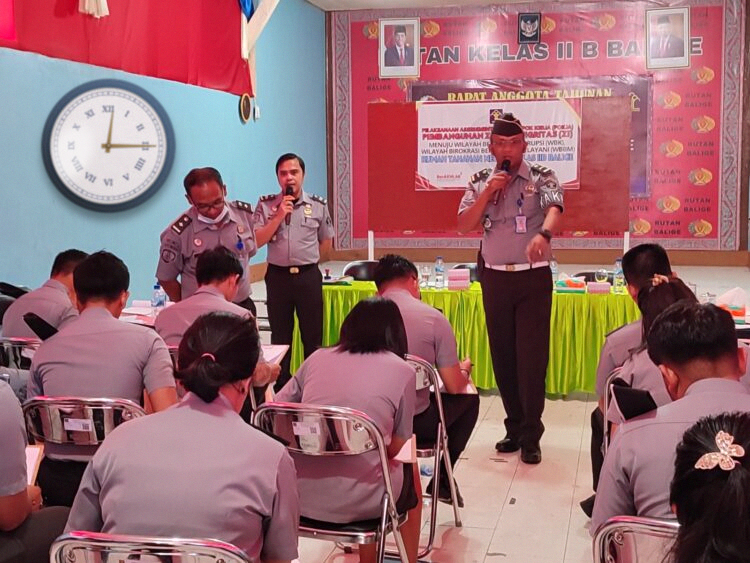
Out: **12:15**
